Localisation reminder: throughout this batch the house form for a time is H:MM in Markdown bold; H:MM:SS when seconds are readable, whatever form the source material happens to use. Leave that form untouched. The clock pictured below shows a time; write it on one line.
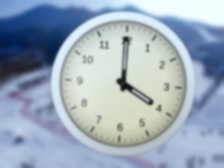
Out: **4:00**
